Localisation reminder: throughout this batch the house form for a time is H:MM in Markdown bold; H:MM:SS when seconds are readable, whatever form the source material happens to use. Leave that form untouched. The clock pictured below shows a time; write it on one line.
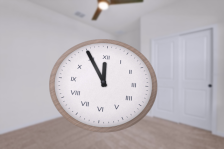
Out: **11:55**
